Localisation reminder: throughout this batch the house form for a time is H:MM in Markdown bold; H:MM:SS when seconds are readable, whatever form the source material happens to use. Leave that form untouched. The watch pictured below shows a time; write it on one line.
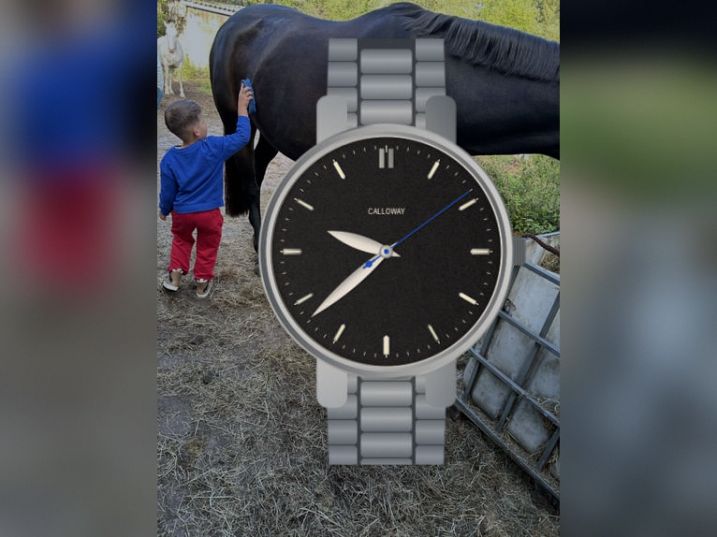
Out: **9:38:09**
